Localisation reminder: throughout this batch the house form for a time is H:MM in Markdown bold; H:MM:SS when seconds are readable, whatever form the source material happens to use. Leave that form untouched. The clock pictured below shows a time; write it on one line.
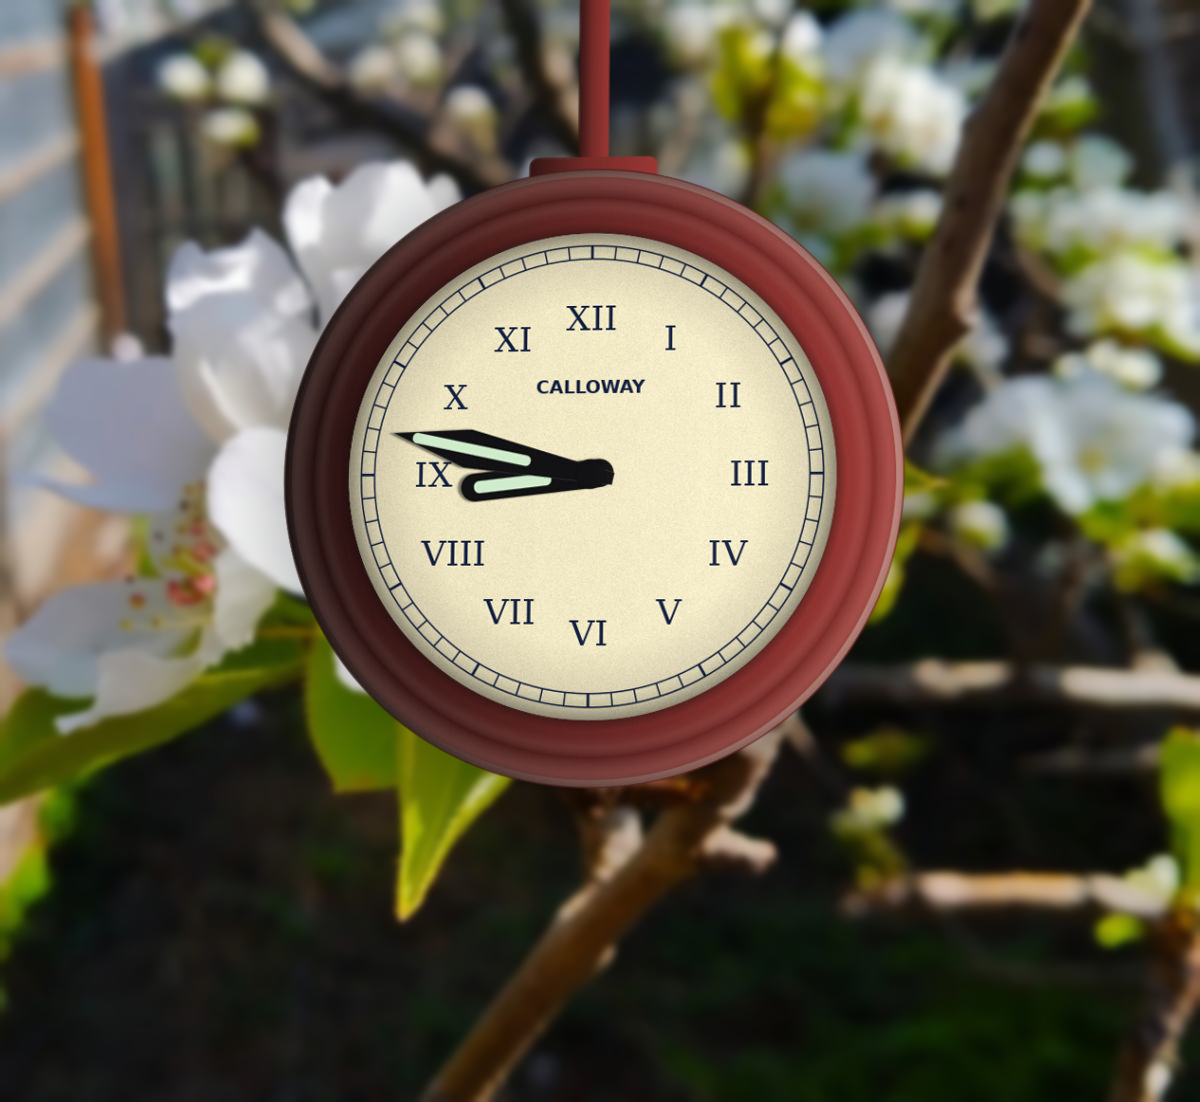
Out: **8:47**
